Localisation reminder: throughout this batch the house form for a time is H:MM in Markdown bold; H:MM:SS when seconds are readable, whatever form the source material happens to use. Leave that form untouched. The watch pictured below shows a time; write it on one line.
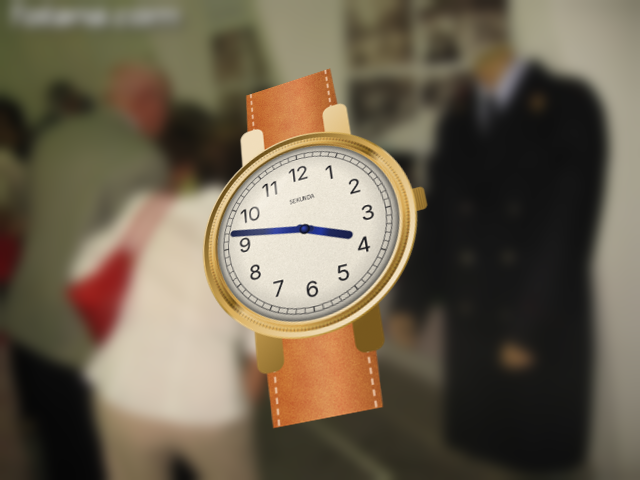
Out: **3:47**
